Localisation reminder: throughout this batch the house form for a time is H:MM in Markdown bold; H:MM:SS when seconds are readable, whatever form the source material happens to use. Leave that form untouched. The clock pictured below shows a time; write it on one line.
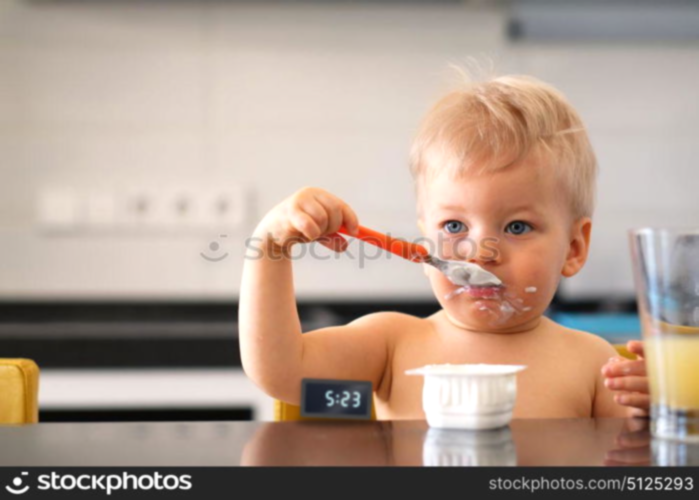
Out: **5:23**
